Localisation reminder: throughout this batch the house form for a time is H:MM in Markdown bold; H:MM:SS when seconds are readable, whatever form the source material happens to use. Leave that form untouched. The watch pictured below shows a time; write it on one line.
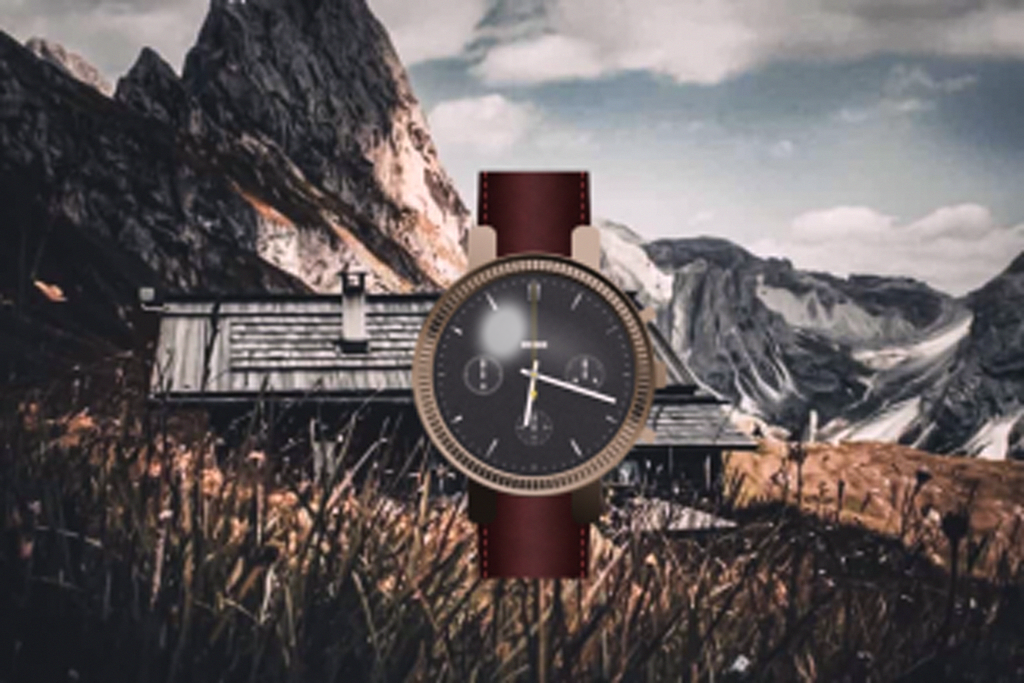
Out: **6:18**
